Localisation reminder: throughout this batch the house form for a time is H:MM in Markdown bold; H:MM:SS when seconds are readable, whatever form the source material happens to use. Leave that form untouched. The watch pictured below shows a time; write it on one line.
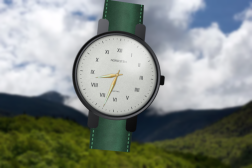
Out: **8:33**
